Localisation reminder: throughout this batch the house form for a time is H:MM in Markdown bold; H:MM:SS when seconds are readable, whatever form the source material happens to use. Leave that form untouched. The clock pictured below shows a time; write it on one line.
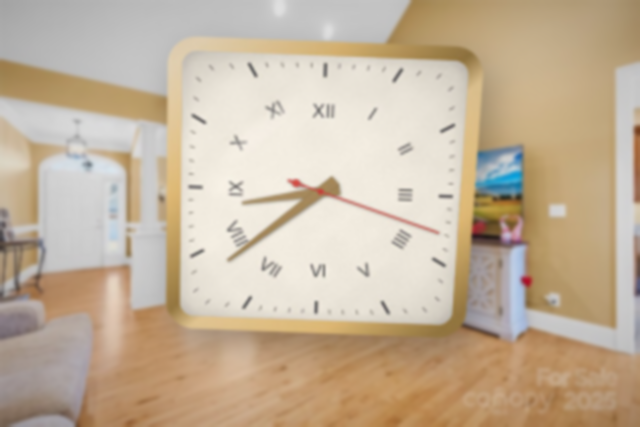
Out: **8:38:18**
